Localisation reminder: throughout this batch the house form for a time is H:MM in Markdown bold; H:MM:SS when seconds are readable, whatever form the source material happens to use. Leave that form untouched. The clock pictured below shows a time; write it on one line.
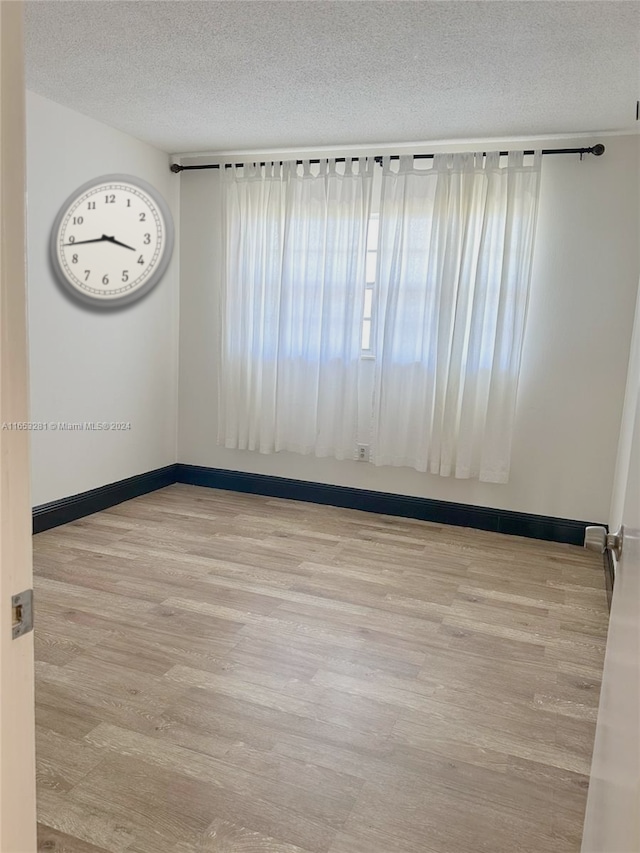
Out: **3:44**
